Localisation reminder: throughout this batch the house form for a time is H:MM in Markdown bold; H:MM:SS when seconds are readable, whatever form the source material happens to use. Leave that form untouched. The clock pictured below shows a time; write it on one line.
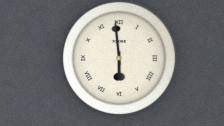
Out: **5:59**
